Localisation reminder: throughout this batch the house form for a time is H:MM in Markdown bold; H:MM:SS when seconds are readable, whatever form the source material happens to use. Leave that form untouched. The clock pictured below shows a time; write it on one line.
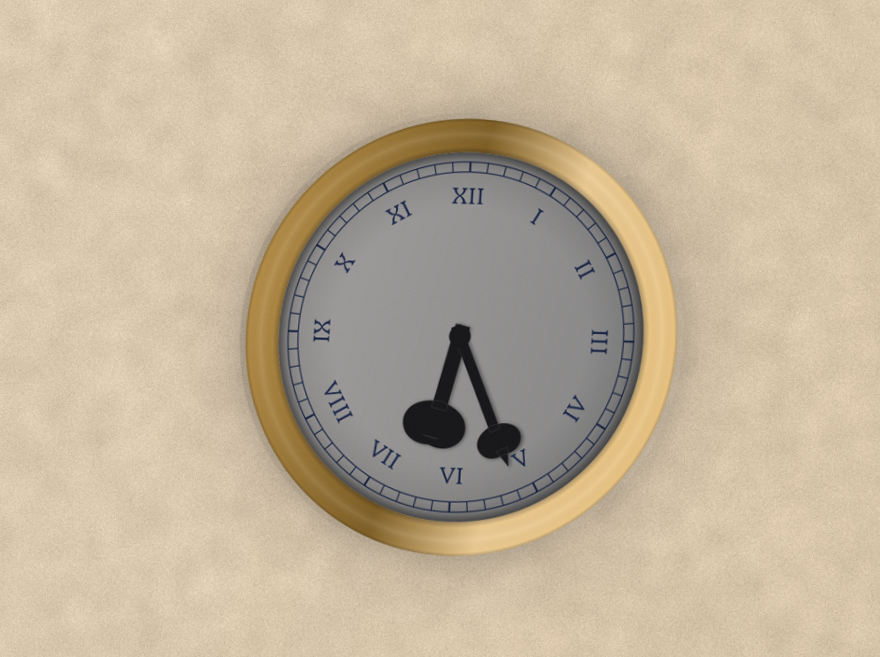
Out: **6:26**
